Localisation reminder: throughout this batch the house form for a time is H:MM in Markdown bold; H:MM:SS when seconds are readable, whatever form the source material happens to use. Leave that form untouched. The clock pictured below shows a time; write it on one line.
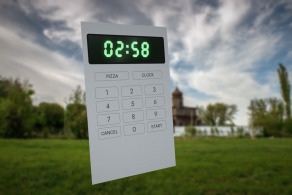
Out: **2:58**
